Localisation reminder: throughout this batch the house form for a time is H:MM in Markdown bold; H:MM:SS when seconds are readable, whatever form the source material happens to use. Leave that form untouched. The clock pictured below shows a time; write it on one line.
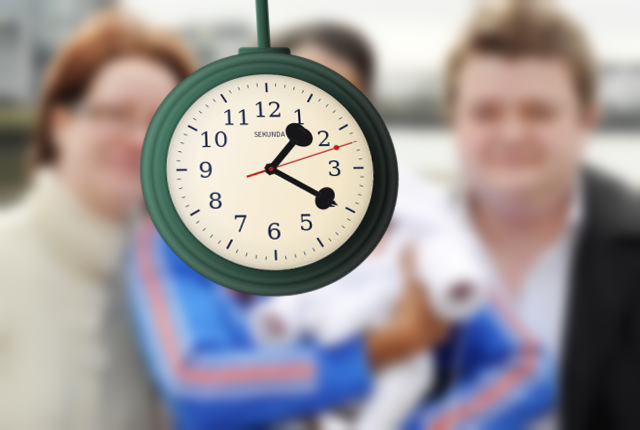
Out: **1:20:12**
